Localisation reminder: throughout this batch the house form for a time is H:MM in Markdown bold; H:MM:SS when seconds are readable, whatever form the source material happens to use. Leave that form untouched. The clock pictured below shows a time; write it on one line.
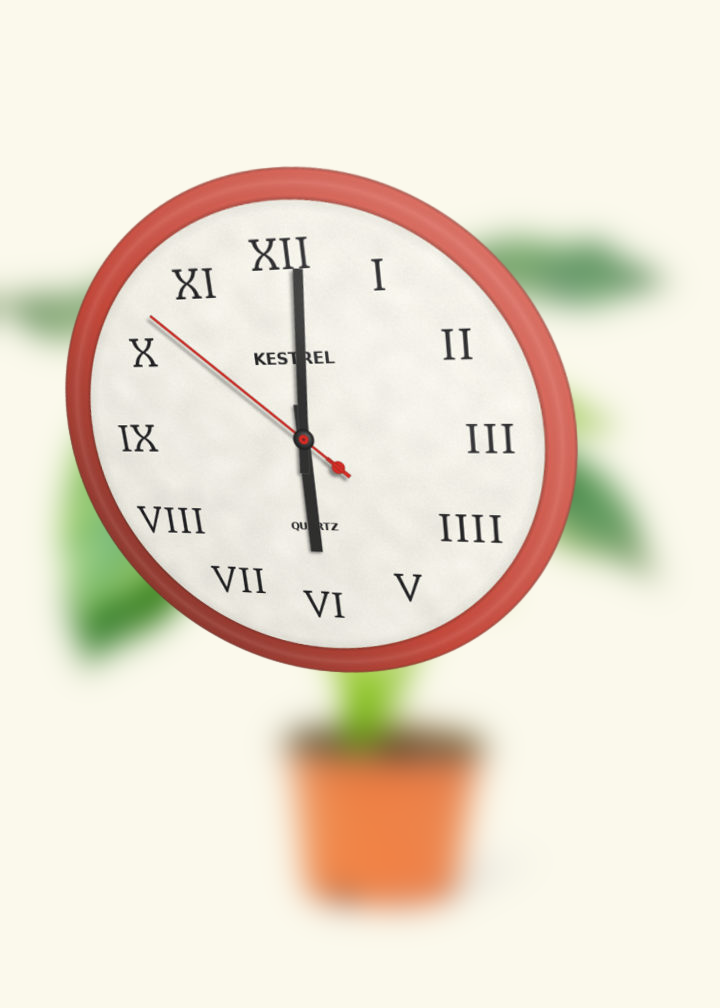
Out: **6:00:52**
